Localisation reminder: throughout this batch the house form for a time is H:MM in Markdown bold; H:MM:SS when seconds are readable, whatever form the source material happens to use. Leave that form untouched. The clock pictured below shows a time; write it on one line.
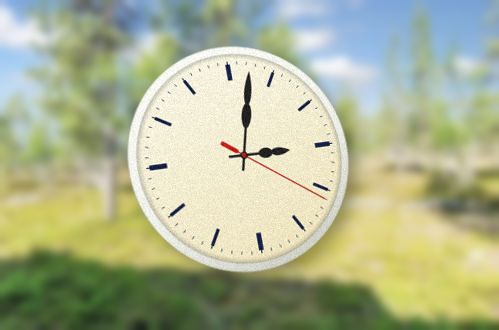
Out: **3:02:21**
